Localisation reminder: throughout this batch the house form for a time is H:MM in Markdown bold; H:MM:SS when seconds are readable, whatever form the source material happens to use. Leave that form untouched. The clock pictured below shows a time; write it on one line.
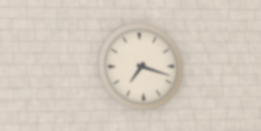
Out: **7:18**
